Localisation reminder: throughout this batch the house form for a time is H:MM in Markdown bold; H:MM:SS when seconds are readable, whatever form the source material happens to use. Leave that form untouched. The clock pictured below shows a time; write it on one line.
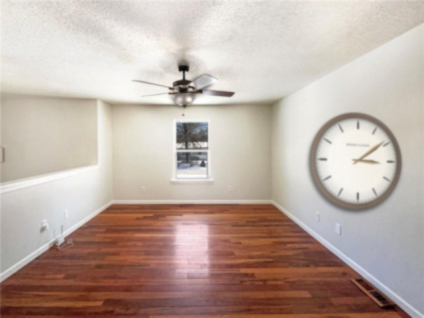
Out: **3:09**
